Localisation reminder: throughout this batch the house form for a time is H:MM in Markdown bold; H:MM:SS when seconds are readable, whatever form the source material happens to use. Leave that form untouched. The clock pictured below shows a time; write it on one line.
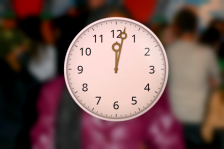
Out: **12:02**
